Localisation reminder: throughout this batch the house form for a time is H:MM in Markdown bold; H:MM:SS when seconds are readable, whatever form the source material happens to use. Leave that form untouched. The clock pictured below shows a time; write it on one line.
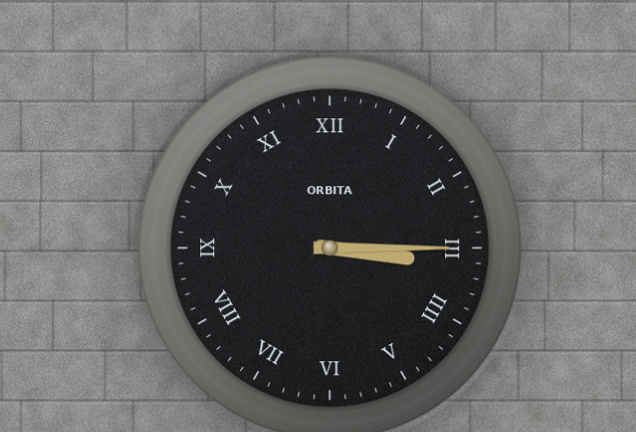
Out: **3:15**
